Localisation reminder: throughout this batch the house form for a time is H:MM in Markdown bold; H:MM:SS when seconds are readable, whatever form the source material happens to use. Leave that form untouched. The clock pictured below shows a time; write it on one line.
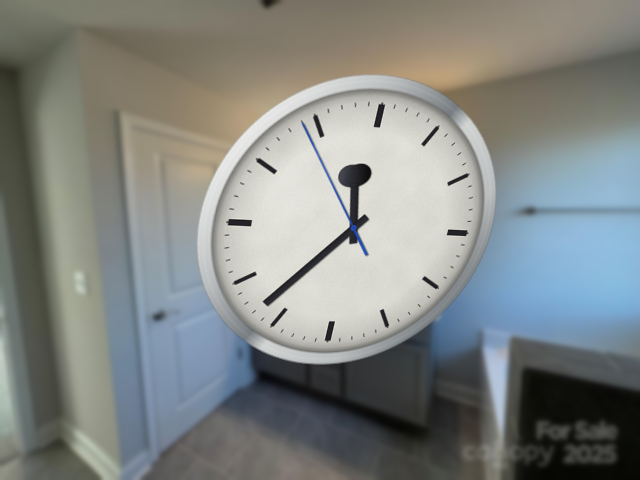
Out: **11:36:54**
